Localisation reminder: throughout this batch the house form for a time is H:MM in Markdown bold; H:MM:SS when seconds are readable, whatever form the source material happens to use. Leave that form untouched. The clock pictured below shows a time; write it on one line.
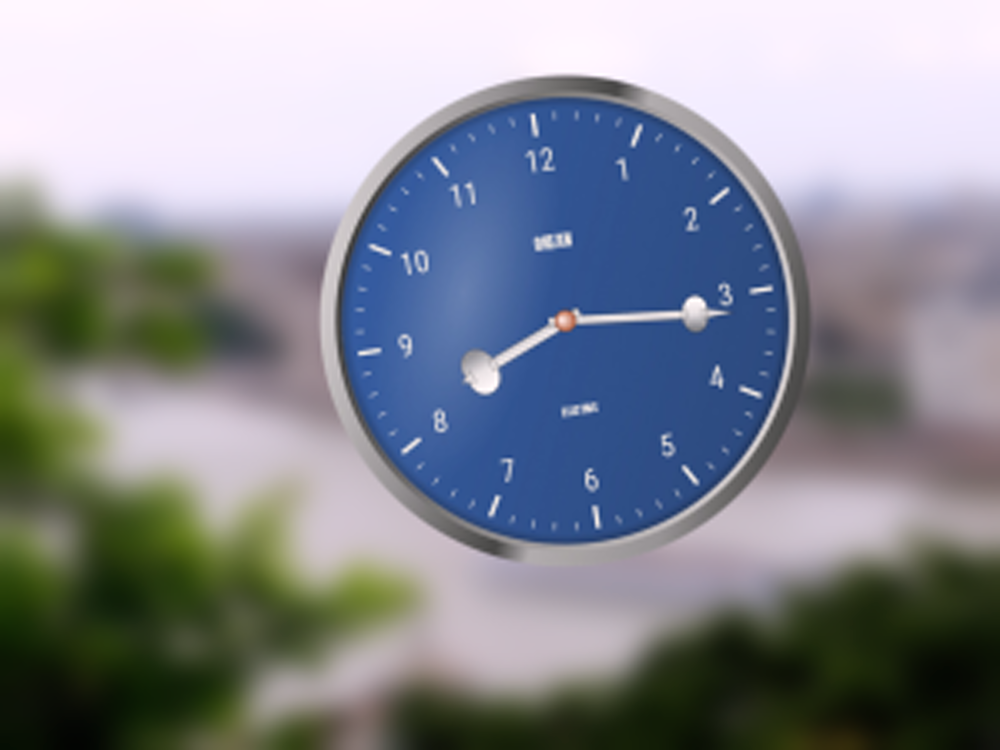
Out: **8:16**
